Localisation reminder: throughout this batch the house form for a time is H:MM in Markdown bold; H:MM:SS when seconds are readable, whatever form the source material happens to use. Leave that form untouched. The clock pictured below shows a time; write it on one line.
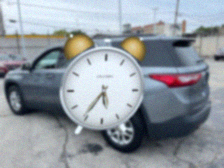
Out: **5:36**
